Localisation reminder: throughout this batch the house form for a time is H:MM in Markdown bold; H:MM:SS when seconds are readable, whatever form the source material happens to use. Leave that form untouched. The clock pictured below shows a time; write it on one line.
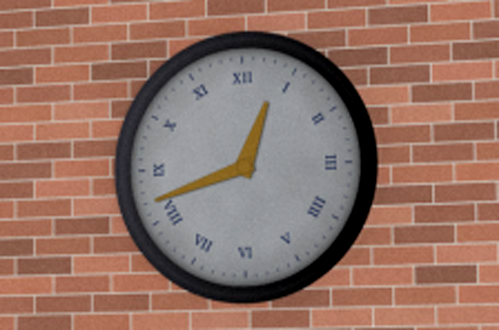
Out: **12:42**
